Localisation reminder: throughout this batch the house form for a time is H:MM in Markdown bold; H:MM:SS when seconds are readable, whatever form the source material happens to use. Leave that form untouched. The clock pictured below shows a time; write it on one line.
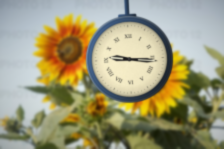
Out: **9:16**
